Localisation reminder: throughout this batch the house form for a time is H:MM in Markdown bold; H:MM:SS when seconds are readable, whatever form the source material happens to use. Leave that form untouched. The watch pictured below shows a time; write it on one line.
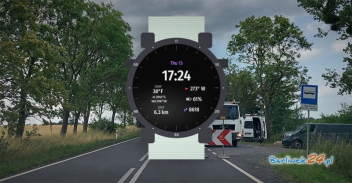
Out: **17:24**
